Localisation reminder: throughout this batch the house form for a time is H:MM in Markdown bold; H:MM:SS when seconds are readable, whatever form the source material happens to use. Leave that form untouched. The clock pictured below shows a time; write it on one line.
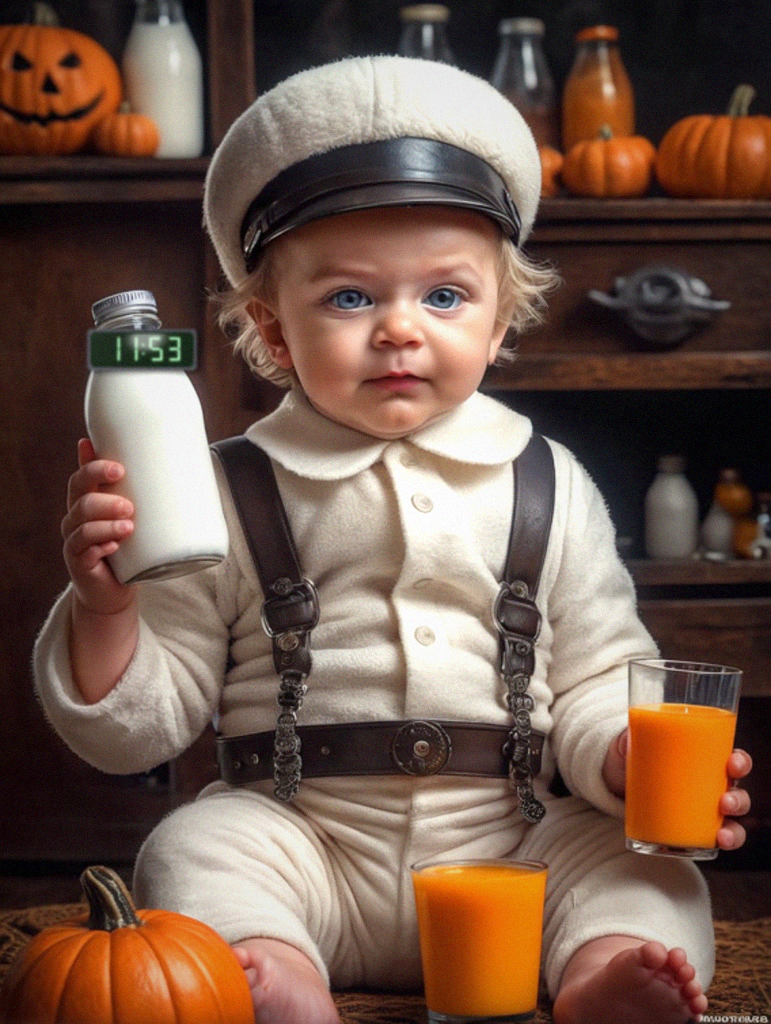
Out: **11:53**
